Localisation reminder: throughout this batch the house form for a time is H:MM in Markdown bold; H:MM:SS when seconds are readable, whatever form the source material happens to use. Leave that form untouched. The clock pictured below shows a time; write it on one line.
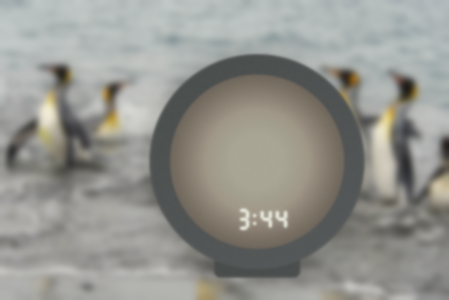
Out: **3:44**
